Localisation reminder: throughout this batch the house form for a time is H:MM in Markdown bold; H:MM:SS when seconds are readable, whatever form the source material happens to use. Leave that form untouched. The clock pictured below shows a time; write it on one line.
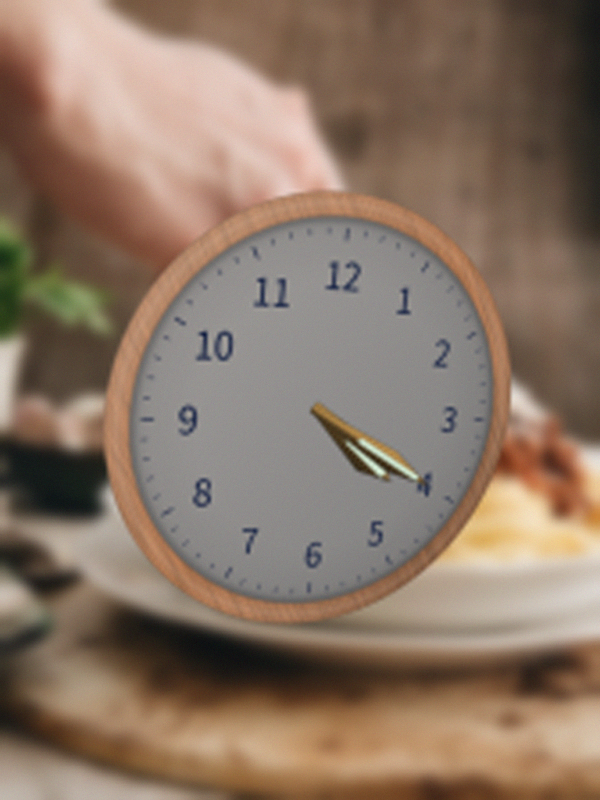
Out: **4:20**
